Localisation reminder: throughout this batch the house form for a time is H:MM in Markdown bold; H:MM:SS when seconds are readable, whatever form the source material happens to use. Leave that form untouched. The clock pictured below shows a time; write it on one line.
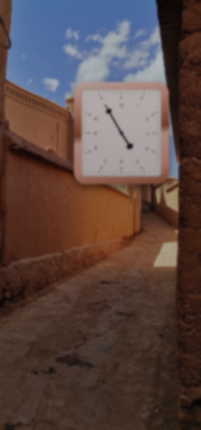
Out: **4:55**
